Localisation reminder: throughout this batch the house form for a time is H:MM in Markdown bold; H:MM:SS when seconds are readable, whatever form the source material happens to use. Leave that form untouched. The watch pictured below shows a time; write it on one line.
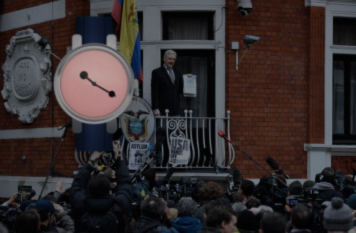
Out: **10:20**
